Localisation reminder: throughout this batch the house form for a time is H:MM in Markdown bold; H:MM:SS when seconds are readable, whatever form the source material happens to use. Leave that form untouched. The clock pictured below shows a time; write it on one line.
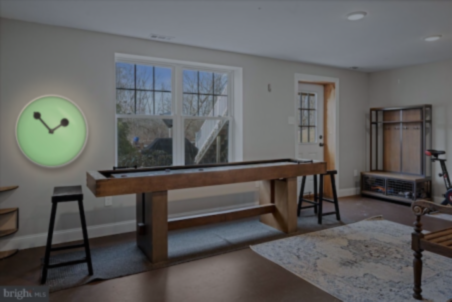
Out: **1:53**
